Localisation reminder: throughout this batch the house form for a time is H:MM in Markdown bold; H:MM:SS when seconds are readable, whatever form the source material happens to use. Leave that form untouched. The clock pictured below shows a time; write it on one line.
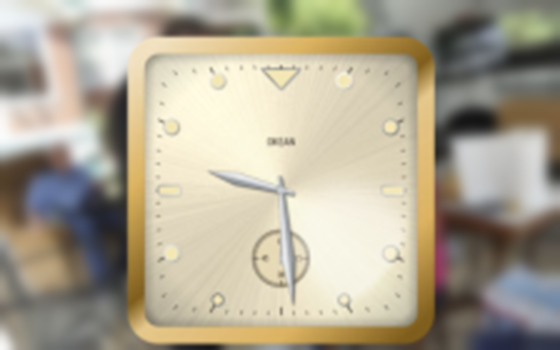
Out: **9:29**
